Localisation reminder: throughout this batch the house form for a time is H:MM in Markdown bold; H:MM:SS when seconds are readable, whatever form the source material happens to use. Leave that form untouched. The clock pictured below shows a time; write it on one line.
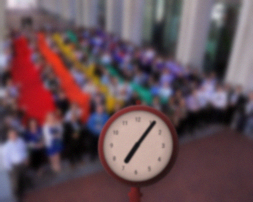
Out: **7:06**
